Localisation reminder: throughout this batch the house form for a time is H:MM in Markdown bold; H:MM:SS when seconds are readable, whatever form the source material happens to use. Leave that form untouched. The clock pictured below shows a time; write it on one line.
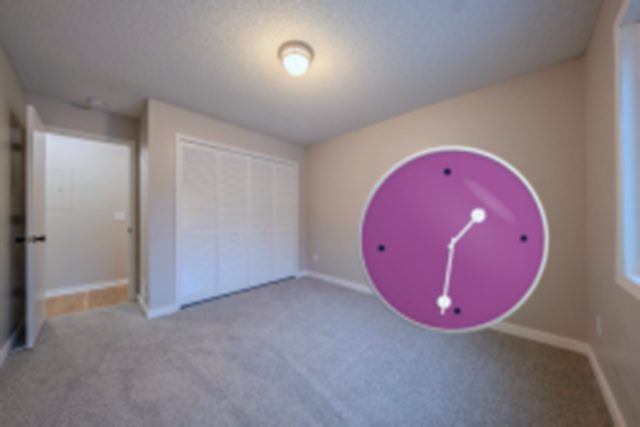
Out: **1:32**
